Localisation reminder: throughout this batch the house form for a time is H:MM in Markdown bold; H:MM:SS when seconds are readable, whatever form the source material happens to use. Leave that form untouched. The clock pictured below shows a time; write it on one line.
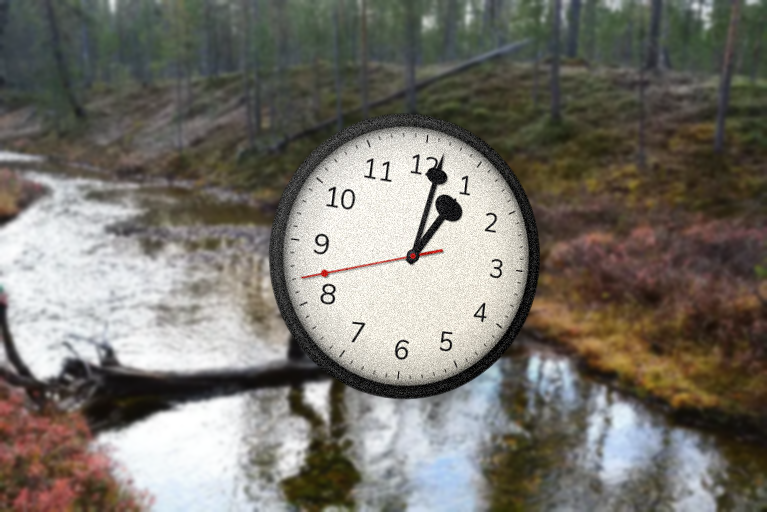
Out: **1:01:42**
